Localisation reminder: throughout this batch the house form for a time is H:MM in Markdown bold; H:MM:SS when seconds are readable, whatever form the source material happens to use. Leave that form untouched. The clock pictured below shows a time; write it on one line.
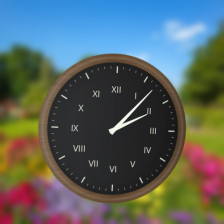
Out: **2:07**
